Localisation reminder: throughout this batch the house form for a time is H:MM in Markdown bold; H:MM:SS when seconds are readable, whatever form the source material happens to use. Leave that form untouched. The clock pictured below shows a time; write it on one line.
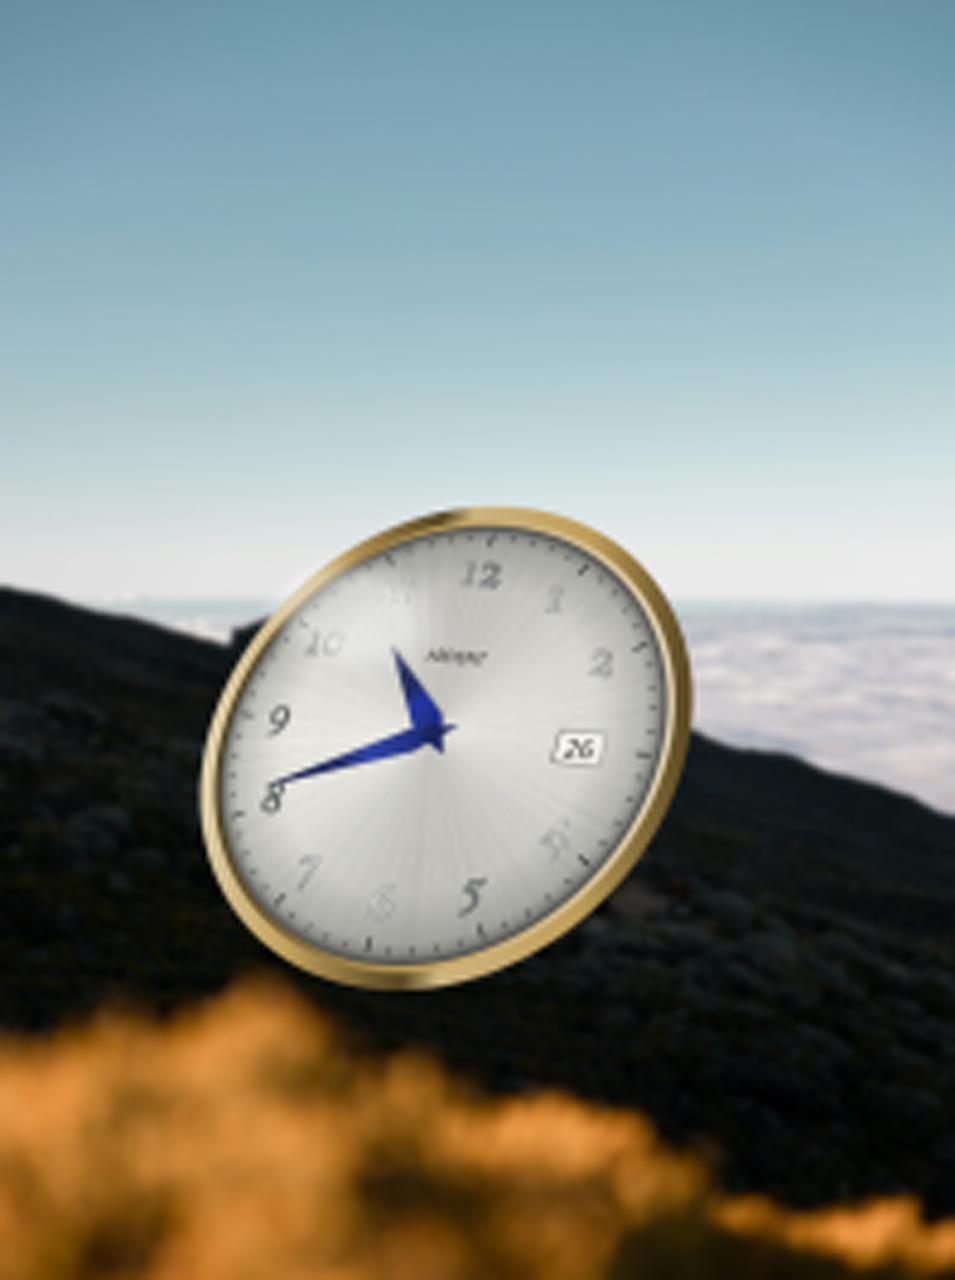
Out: **10:41**
